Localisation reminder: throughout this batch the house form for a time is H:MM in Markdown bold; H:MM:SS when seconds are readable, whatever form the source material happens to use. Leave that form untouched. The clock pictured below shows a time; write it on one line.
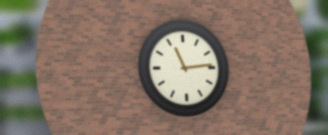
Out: **11:14**
